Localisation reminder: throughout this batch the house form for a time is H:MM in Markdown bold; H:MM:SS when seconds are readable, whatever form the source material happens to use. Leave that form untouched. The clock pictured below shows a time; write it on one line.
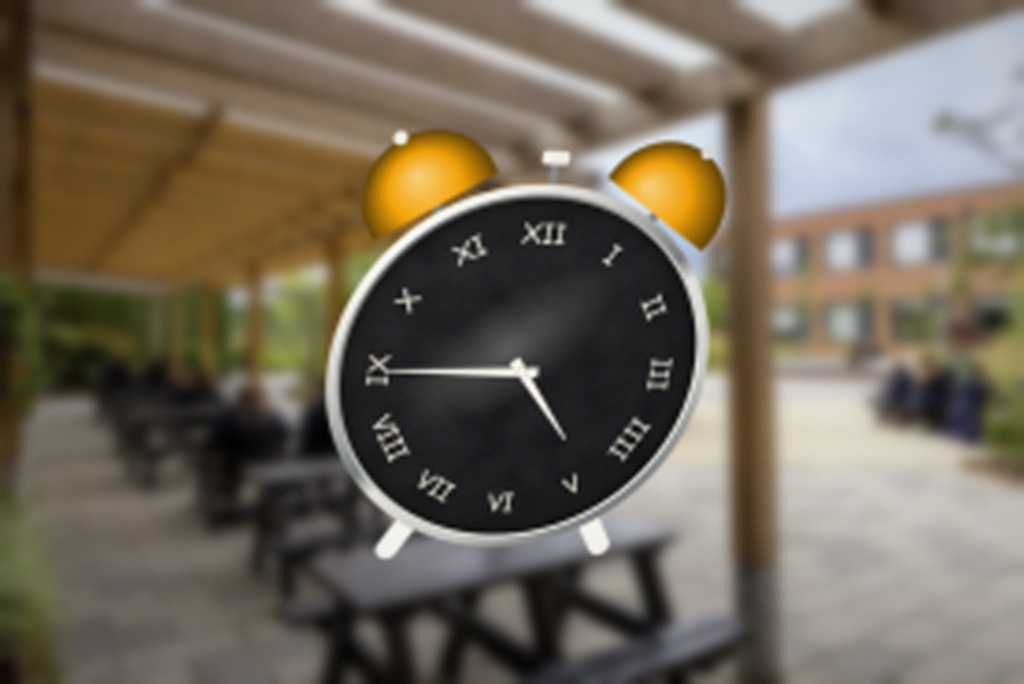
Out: **4:45**
